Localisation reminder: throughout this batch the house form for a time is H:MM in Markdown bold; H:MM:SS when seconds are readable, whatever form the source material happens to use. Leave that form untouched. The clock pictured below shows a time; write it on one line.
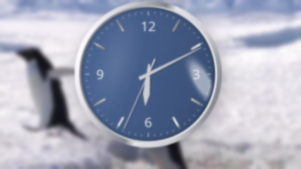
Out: **6:10:34**
